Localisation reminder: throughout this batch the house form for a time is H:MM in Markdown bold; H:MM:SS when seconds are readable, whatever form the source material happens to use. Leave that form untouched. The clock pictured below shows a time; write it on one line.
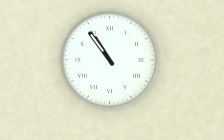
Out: **10:54**
